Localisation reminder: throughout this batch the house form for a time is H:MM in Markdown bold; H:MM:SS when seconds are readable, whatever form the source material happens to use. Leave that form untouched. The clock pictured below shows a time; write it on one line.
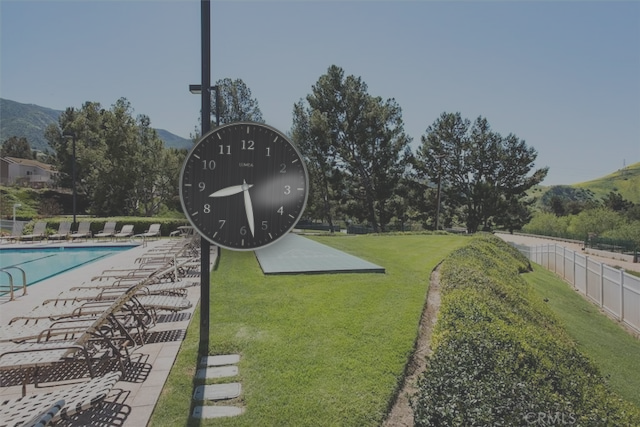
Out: **8:28**
